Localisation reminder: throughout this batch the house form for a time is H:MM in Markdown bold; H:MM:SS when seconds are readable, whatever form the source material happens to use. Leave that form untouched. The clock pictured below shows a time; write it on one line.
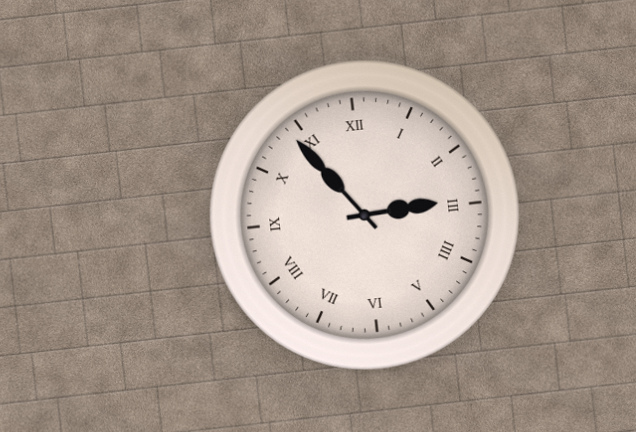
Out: **2:54**
